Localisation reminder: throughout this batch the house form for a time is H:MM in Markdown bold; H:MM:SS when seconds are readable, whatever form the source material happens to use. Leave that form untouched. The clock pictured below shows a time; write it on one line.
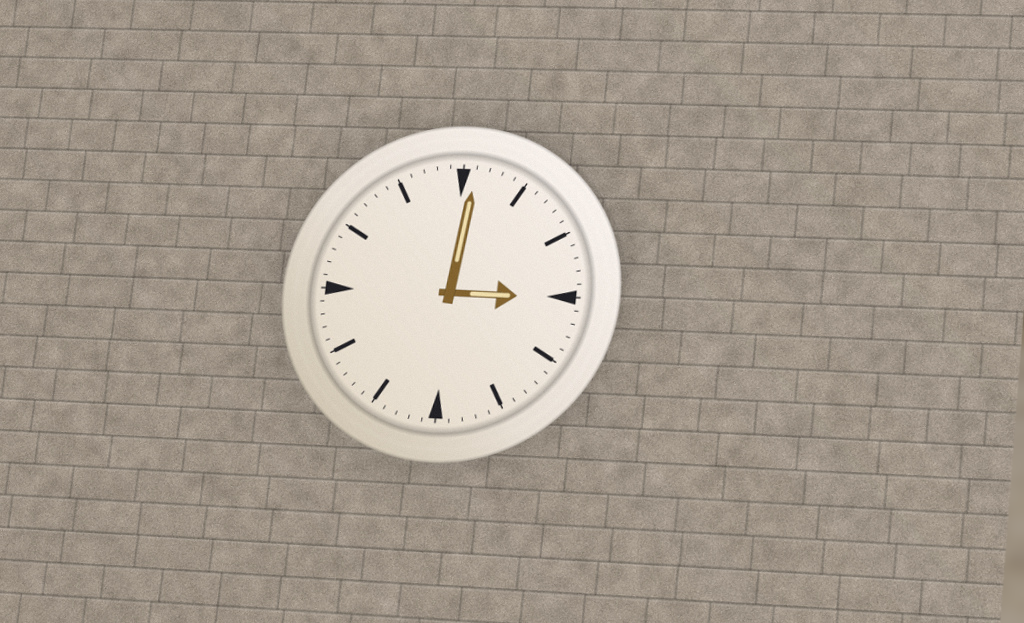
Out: **3:01**
